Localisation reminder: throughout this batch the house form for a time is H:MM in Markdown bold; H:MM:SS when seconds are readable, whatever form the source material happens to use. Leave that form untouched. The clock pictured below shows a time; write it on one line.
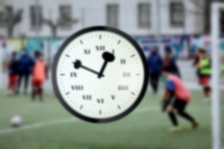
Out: **12:49**
